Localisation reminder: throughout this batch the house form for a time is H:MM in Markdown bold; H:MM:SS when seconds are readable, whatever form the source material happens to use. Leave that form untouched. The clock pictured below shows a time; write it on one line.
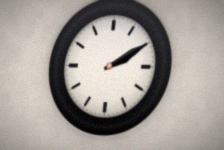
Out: **2:10**
